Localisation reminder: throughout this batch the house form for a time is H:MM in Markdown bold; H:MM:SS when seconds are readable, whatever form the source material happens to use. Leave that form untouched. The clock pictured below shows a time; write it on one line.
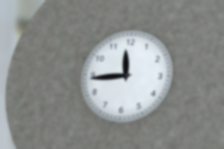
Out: **11:44**
